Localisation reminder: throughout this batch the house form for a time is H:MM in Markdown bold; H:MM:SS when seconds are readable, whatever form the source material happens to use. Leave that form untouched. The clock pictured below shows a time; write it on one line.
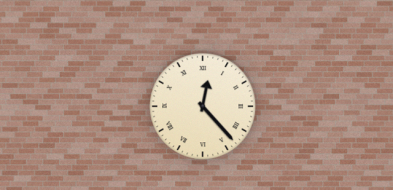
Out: **12:23**
